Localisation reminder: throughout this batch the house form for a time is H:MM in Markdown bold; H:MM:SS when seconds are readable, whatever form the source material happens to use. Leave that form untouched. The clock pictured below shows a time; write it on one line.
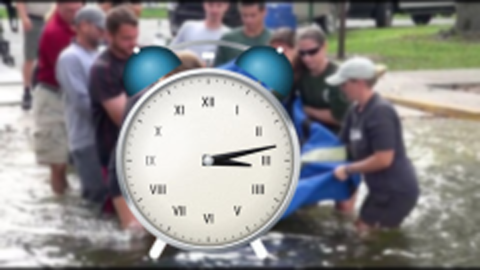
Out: **3:13**
